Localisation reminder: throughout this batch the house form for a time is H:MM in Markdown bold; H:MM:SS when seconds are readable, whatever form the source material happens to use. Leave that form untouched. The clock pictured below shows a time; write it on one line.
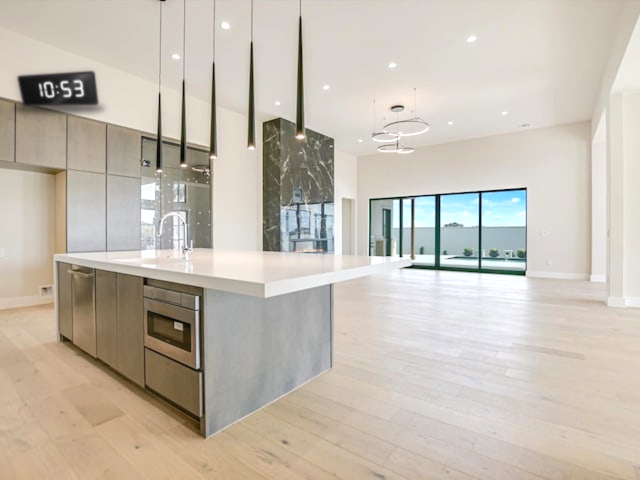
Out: **10:53**
